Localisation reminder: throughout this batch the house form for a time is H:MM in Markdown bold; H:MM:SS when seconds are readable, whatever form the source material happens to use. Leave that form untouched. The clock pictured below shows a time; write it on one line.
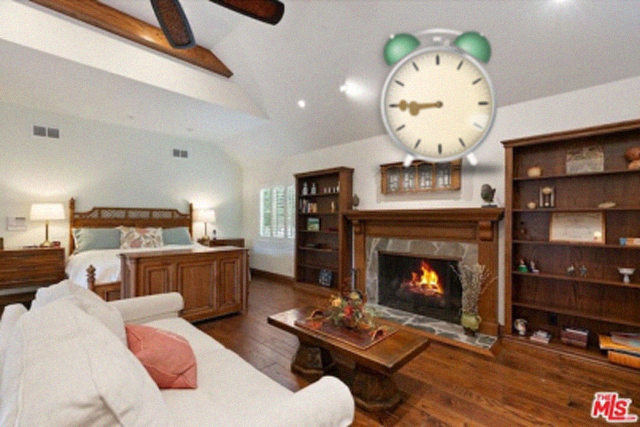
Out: **8:45**
